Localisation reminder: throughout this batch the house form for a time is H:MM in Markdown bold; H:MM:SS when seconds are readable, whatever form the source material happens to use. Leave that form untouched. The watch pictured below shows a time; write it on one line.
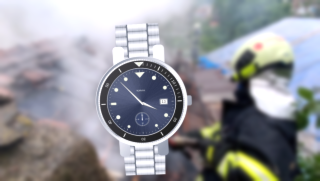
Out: **3:53**
